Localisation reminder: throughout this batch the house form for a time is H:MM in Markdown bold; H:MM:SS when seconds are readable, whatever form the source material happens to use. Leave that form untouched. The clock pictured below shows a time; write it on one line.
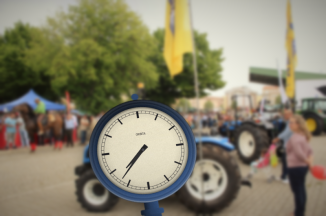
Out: **7:37**
